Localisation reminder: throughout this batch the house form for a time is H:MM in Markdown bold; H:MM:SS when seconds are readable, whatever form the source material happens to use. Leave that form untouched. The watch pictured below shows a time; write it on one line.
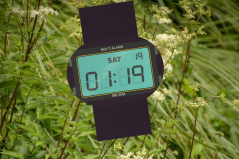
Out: **1:19**
